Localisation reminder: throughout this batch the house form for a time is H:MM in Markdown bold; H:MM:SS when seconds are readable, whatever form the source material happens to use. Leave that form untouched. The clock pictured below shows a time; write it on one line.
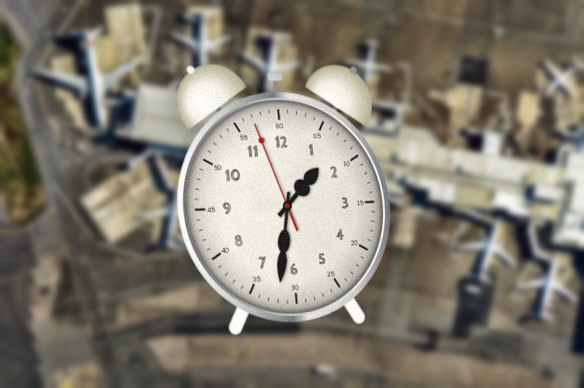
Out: **1:31:57**
